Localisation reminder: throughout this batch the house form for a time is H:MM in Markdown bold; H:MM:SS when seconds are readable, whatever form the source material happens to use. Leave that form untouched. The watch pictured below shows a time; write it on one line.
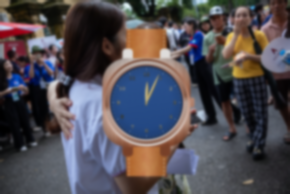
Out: **12:04**
